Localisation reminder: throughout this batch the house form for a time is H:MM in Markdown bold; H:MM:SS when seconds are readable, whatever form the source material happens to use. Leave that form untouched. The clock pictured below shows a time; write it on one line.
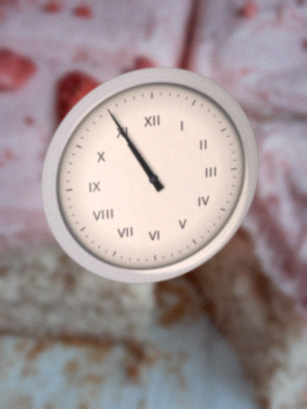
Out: **10:55**
